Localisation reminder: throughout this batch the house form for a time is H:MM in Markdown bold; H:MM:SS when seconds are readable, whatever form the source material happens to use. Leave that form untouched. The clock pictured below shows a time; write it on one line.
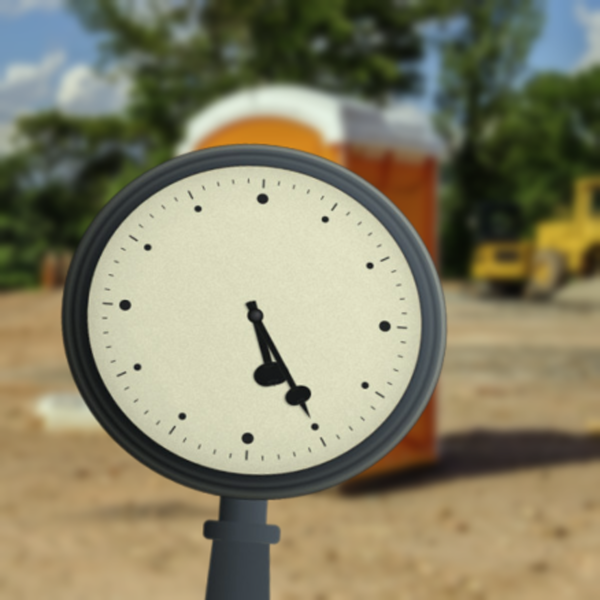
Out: **5:25**
